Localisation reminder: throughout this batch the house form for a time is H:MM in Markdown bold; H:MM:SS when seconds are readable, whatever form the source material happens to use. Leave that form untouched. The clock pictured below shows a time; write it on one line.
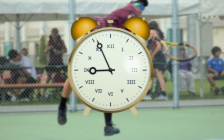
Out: **8:56**
